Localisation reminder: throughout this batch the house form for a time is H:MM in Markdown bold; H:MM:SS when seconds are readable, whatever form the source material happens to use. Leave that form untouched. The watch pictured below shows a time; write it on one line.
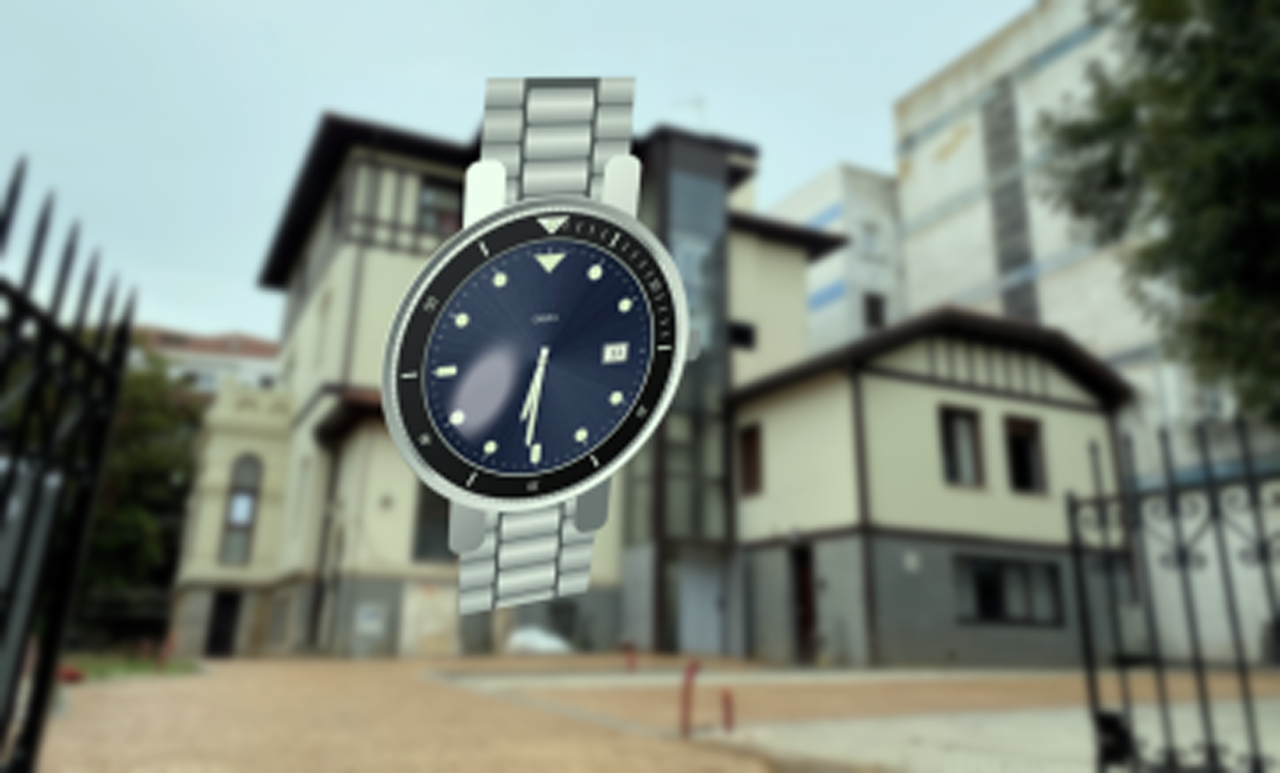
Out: **6:31**
